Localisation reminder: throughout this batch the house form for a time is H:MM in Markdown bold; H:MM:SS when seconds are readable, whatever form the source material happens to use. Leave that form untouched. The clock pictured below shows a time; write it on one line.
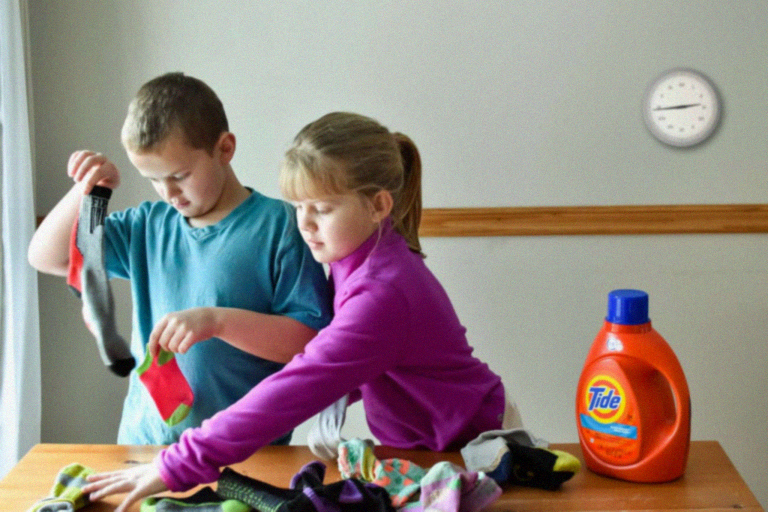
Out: **2:44**
